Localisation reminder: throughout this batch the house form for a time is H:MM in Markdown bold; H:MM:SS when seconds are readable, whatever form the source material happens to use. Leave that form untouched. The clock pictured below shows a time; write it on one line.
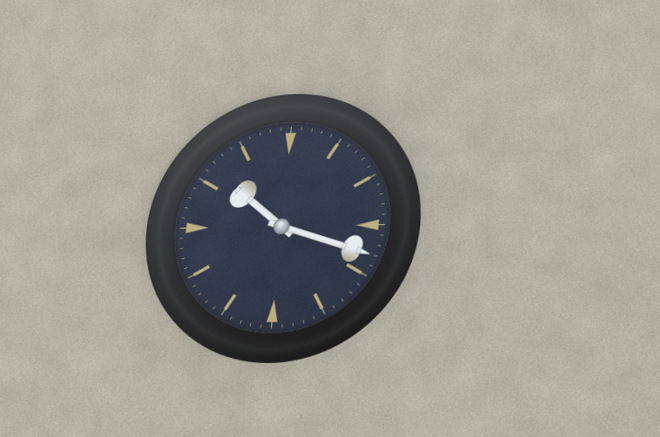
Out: **10:18**
